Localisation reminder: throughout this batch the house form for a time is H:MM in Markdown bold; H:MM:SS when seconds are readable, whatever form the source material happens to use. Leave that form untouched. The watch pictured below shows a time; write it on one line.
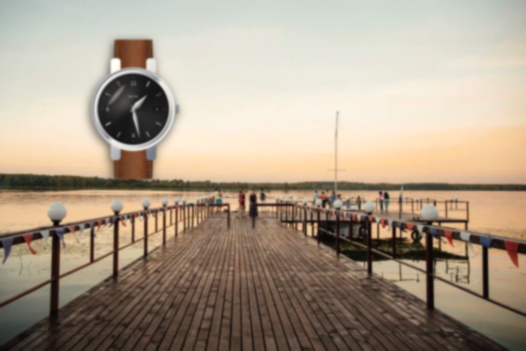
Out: **1:28**
